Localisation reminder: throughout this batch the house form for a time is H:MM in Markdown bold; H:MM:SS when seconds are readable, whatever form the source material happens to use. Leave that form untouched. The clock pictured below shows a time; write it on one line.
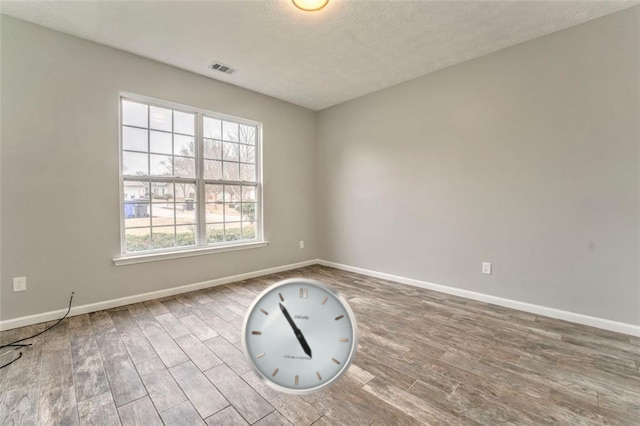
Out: **4:54**
